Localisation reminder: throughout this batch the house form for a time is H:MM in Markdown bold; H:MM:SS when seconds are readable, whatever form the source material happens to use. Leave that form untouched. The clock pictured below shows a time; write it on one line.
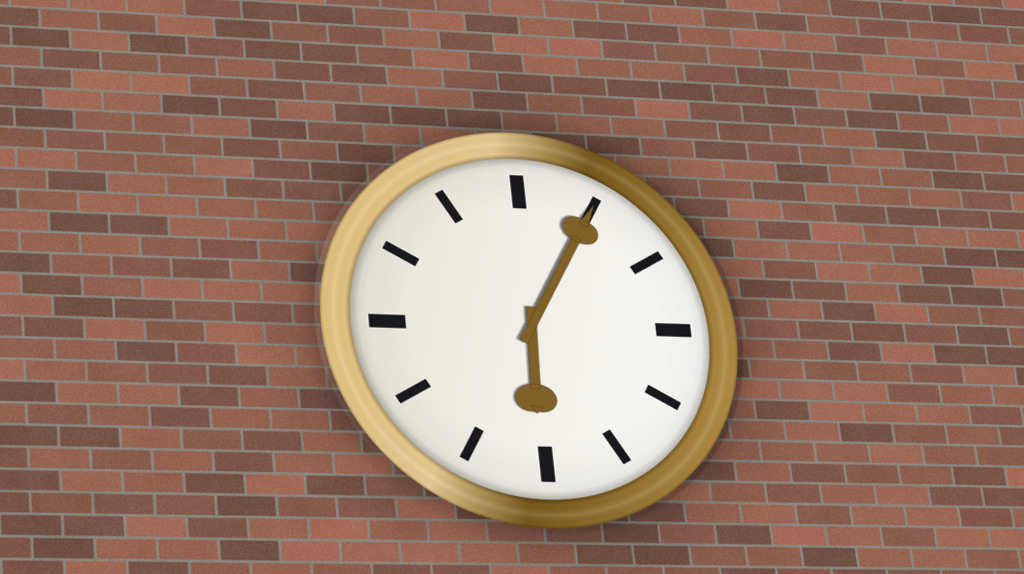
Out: **6:05**
